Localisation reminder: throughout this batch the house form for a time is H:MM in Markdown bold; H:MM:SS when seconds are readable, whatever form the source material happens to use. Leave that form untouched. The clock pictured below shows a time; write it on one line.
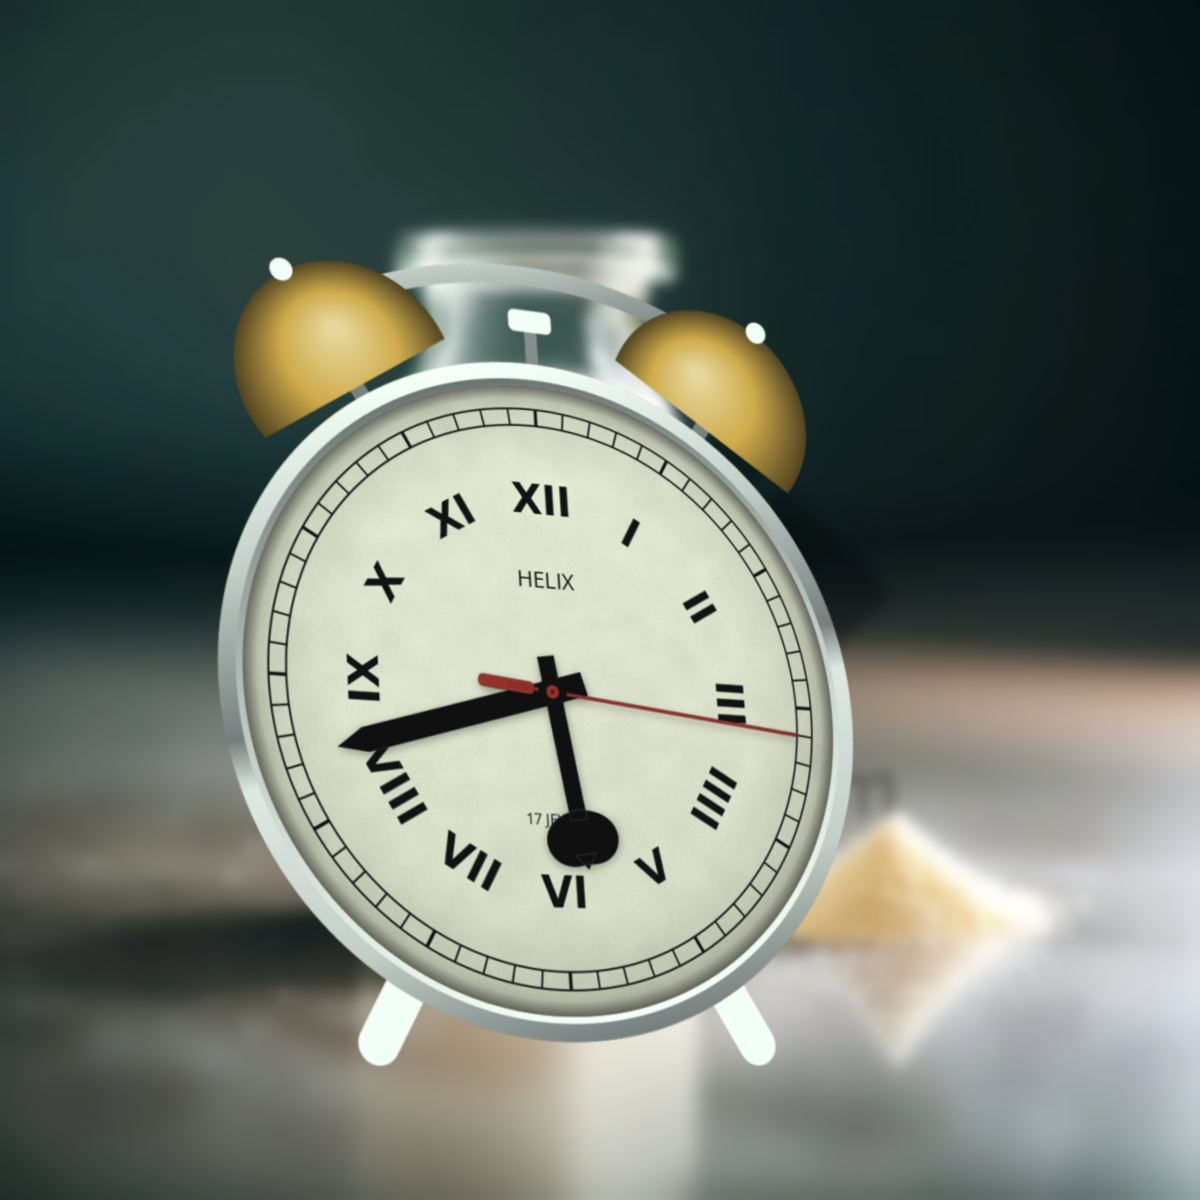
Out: **5:42:16**
